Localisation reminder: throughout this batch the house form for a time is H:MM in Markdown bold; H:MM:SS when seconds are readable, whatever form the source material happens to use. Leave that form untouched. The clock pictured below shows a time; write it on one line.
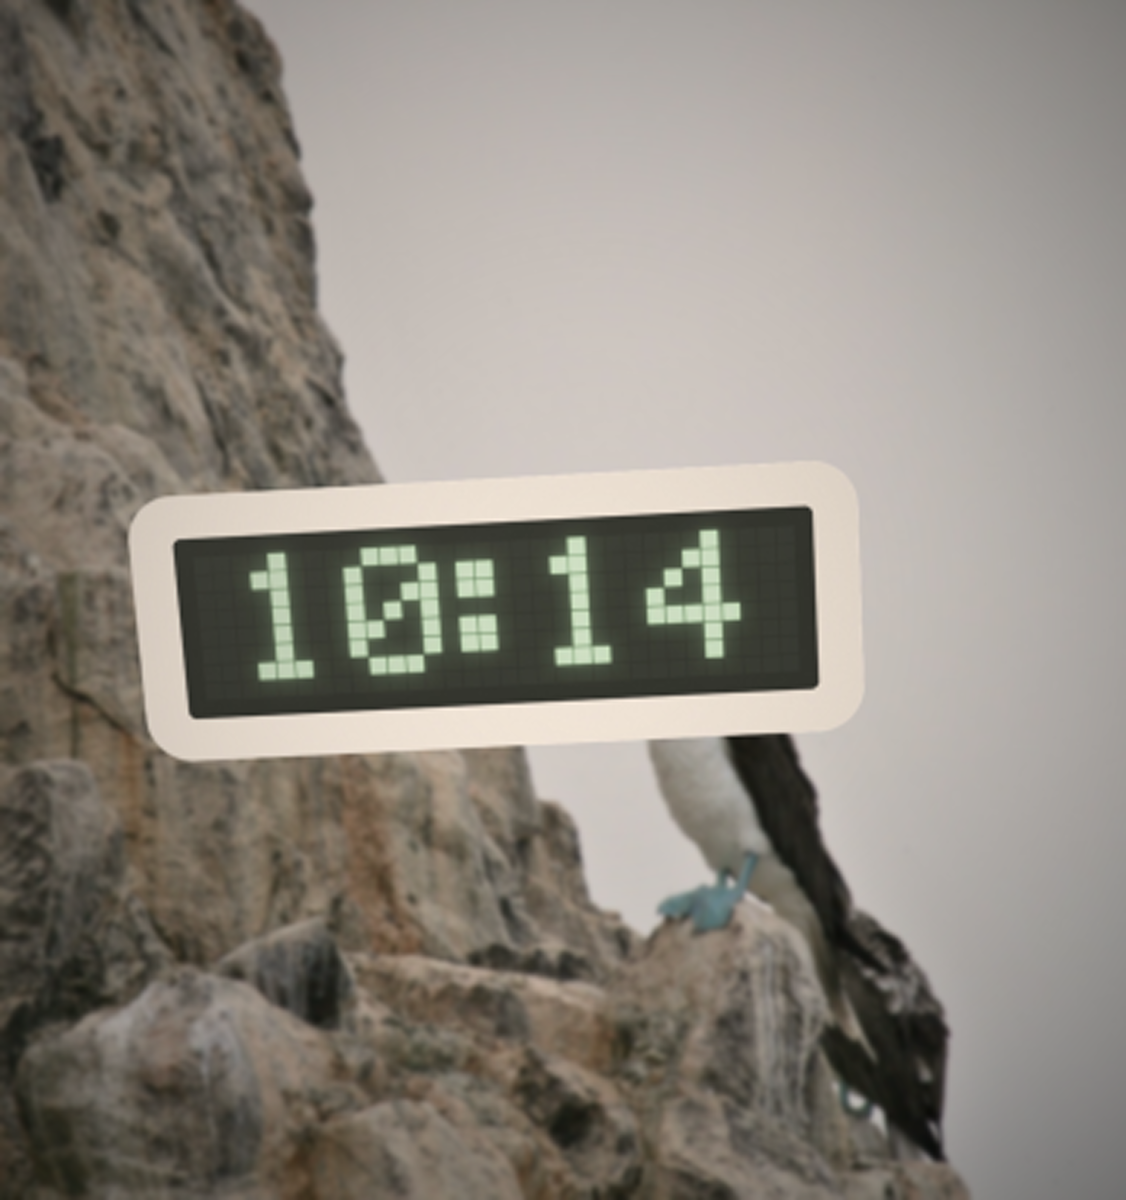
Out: **10:14**
